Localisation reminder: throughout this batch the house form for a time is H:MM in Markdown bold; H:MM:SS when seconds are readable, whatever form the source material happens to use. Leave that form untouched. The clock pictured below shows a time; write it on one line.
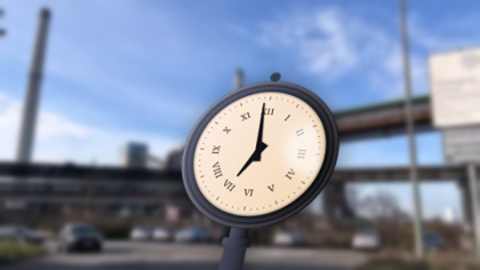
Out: **6:59**
